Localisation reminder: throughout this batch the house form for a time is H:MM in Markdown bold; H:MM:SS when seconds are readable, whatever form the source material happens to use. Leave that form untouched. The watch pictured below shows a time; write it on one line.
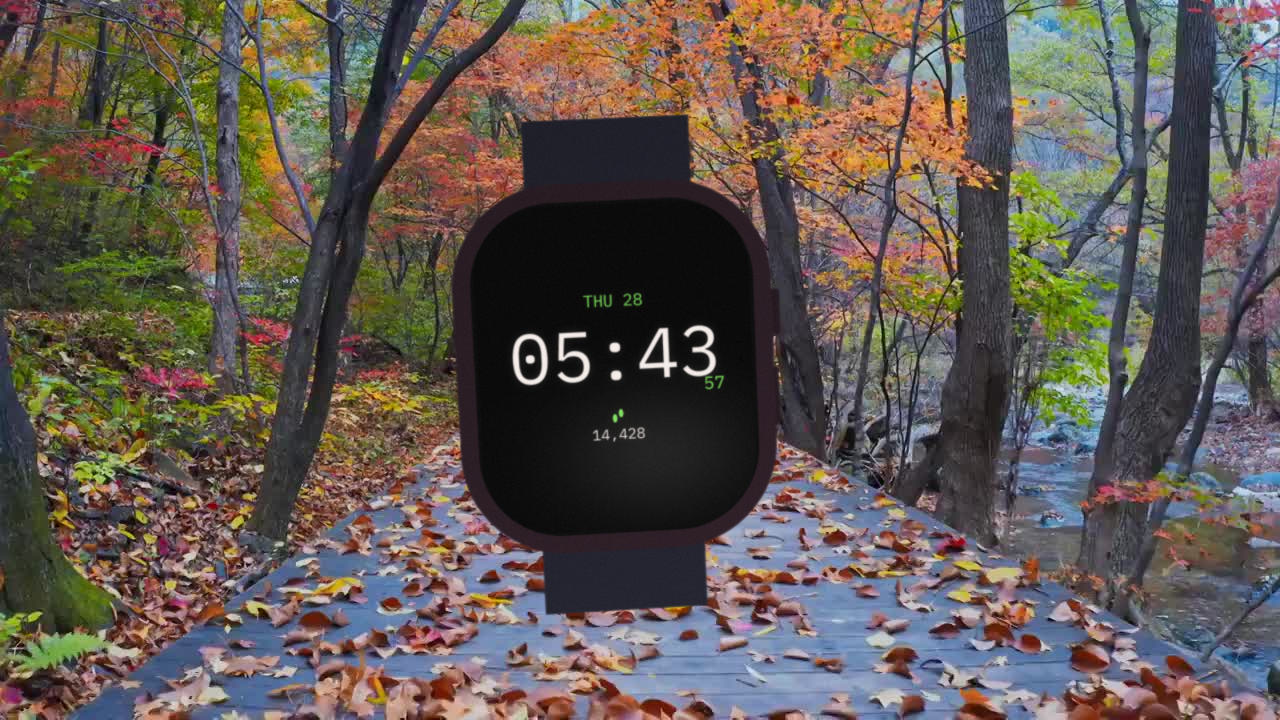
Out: **5:43:57**
